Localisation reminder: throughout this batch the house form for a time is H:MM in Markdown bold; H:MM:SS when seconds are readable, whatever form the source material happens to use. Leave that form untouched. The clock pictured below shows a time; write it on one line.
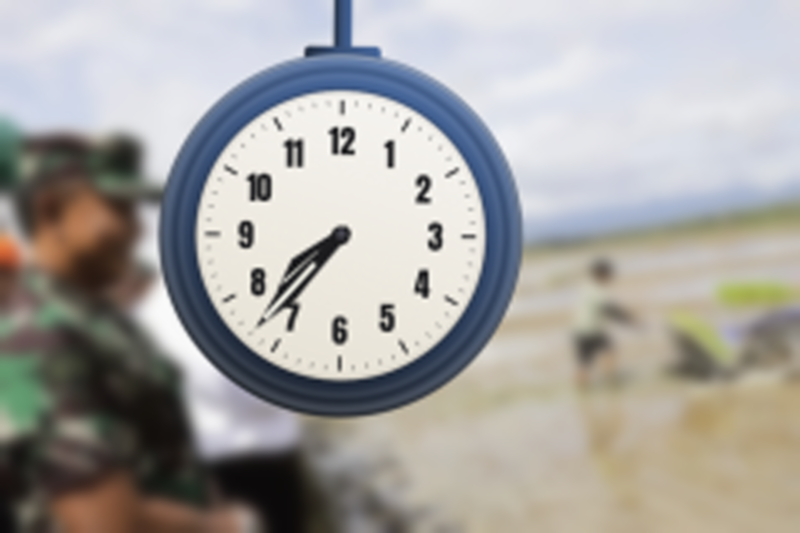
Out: **7:37**
